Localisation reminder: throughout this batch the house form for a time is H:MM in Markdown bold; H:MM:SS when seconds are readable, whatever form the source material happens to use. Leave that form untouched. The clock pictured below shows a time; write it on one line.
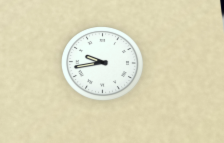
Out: **9:43**
